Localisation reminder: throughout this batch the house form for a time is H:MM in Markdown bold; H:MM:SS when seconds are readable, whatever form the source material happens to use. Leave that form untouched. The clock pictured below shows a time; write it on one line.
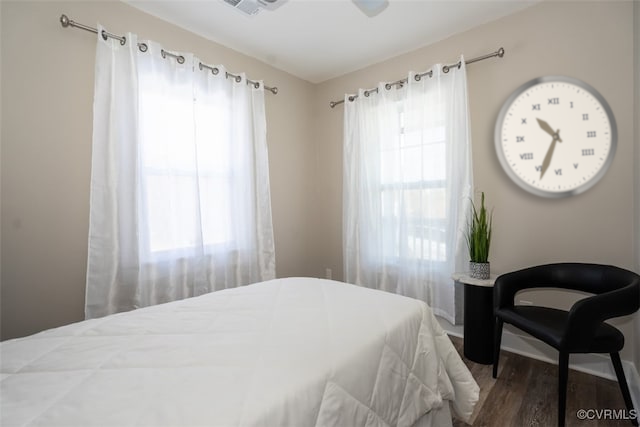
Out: **10:34**
